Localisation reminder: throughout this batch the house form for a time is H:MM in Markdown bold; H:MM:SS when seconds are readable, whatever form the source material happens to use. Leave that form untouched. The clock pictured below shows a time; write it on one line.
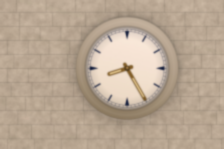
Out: **8:25**
